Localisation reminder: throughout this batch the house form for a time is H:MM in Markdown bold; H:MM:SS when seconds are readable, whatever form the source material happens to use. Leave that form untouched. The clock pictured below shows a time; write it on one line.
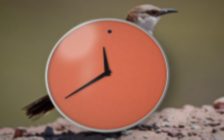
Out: **11:39**
